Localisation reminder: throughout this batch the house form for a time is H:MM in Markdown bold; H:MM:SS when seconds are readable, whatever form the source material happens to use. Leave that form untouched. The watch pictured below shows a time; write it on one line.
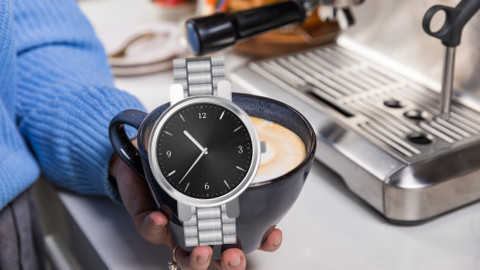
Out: **10:37**
